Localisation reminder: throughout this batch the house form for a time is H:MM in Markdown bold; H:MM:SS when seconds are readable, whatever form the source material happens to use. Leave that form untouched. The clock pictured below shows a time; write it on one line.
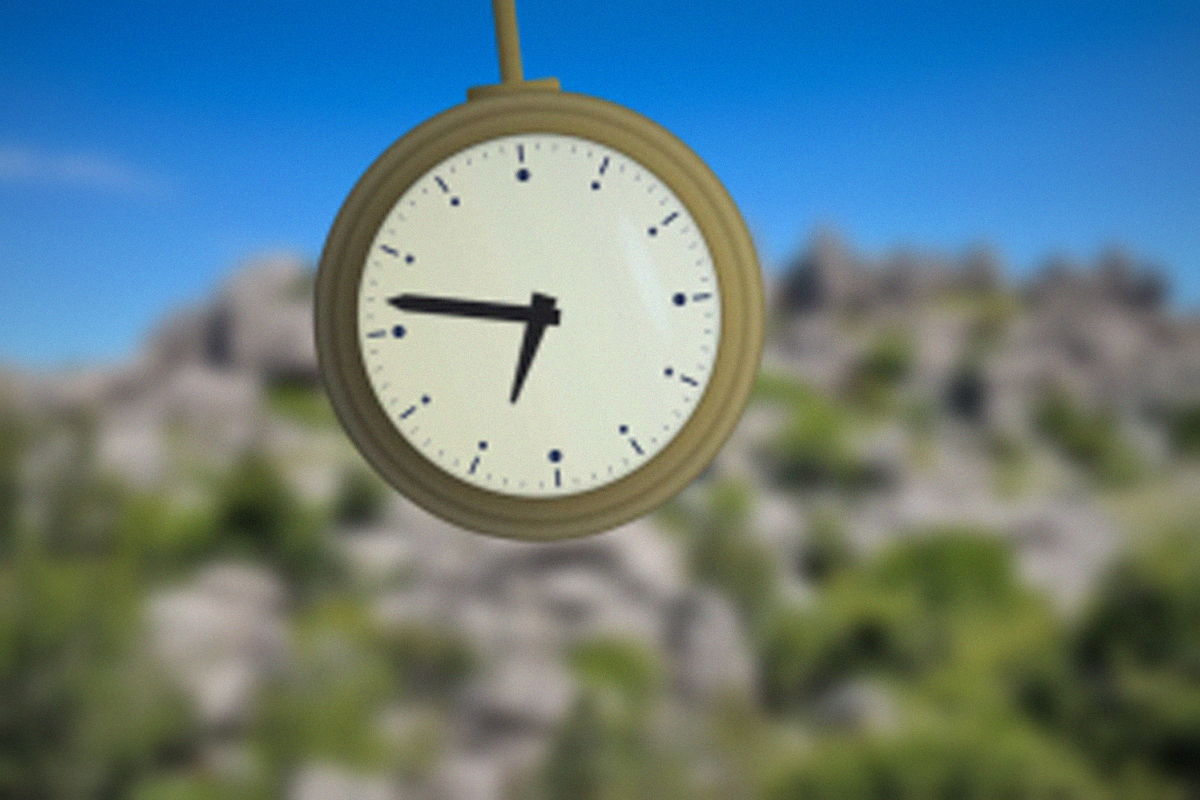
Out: **6:47**
